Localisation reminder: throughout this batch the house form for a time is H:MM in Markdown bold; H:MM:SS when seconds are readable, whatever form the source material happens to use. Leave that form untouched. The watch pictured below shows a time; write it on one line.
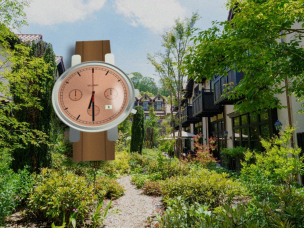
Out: **6:30**
